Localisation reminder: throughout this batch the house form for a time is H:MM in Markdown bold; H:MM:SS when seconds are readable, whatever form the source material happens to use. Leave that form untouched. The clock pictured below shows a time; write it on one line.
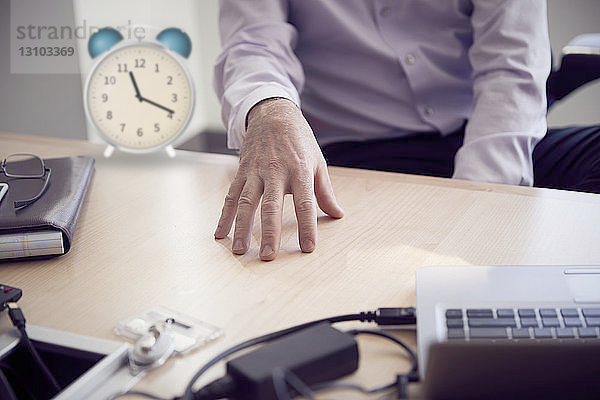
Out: **11:19**
